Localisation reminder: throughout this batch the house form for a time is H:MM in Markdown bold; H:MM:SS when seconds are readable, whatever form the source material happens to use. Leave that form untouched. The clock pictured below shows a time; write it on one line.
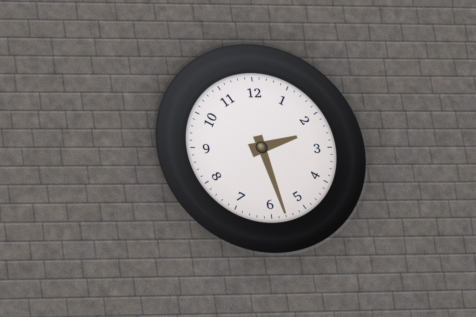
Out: **2:28**
